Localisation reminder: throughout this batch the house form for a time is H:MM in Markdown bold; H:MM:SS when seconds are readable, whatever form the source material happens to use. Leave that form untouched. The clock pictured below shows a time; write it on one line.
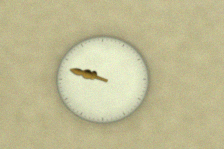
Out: **9:48**
